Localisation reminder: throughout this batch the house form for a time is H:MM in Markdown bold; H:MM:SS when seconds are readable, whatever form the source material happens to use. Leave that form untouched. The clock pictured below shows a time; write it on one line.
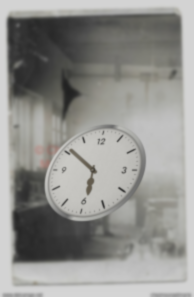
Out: **5:51**
